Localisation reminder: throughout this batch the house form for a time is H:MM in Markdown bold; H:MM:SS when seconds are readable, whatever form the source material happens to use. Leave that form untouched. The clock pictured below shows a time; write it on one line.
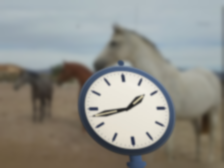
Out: **1:43**
